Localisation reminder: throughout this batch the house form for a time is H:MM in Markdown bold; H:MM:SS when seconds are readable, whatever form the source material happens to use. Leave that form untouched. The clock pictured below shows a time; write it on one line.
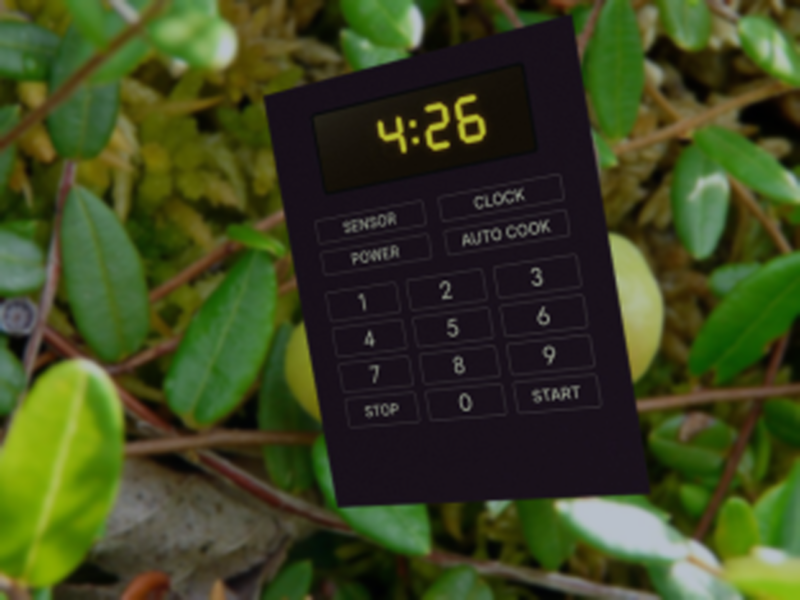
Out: **4:26**
